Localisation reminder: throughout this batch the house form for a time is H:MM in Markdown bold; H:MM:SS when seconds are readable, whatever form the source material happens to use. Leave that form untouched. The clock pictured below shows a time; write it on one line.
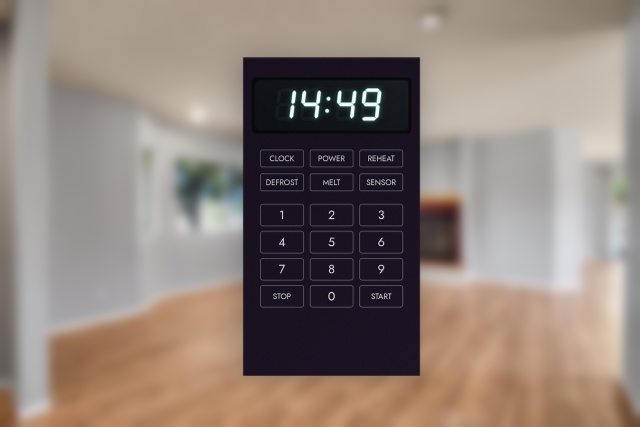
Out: **14:49**
